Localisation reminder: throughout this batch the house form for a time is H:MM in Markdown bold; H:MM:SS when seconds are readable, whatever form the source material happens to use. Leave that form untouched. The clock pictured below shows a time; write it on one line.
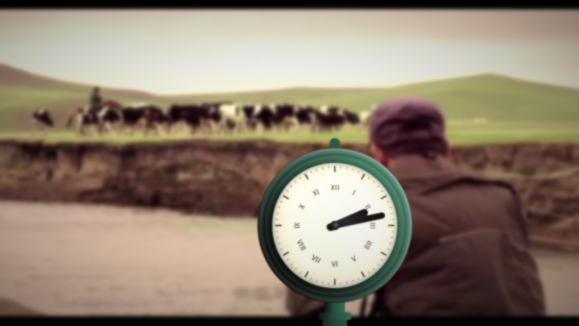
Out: **2:13**
